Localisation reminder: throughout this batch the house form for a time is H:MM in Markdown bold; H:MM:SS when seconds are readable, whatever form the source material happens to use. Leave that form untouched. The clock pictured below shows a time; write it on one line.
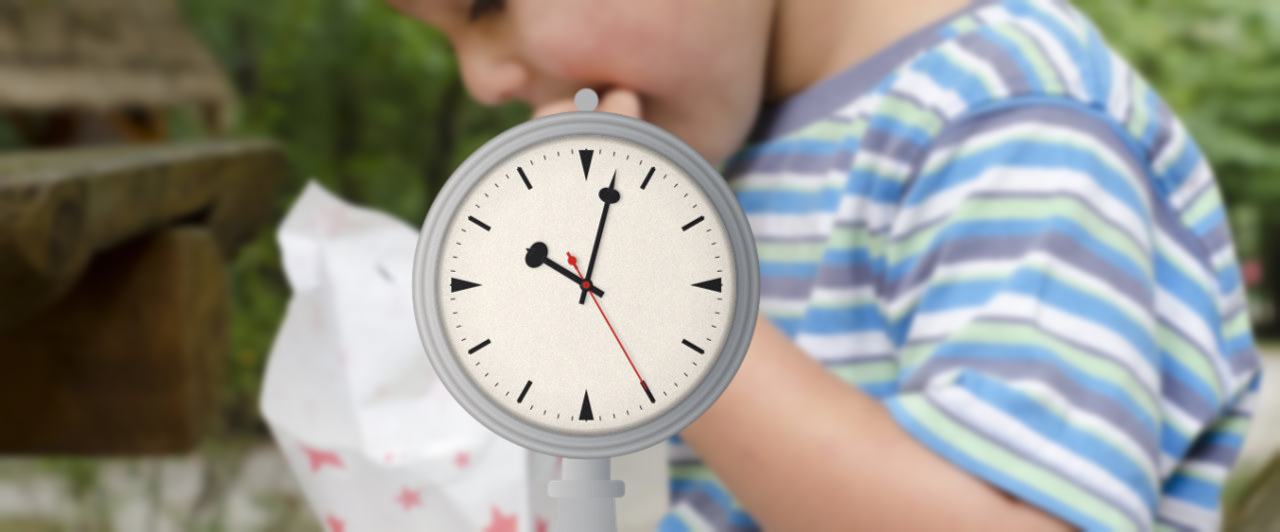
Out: **10:02:25**
